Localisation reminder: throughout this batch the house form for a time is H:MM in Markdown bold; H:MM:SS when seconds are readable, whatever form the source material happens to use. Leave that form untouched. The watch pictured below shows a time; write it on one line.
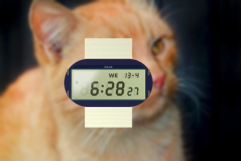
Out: **6:28:27**
